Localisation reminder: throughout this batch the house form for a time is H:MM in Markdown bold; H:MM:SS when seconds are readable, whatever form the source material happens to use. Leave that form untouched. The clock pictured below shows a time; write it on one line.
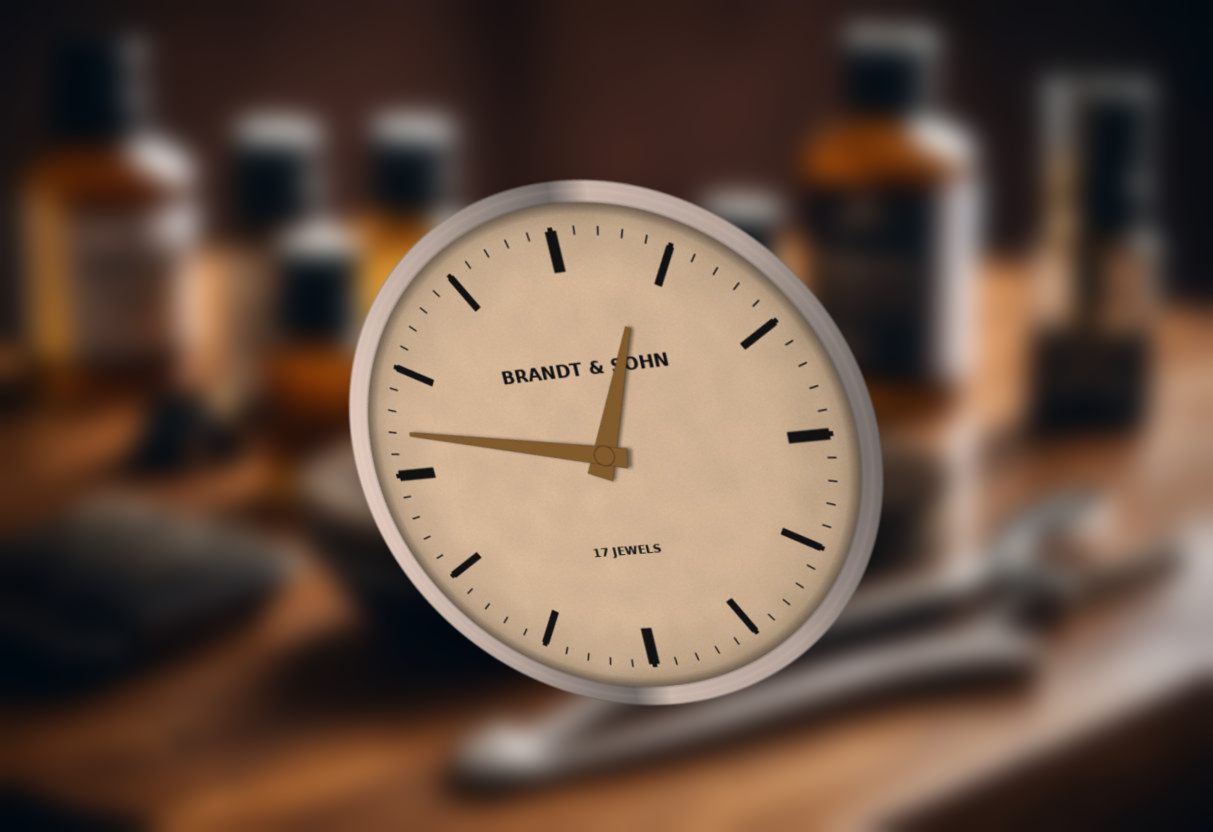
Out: **12:47**
